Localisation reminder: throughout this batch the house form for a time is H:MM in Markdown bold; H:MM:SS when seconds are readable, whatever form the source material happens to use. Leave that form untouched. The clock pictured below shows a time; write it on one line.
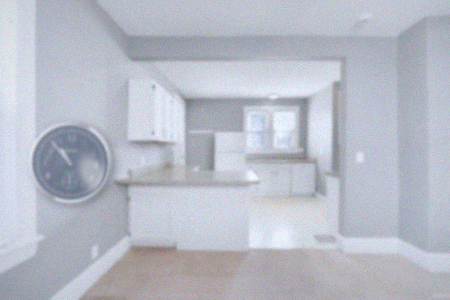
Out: **10:53**
